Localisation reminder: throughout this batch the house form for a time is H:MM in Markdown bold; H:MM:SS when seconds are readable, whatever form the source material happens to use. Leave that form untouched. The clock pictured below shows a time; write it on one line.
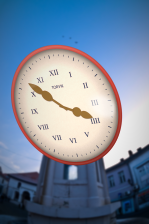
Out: **3:52**
